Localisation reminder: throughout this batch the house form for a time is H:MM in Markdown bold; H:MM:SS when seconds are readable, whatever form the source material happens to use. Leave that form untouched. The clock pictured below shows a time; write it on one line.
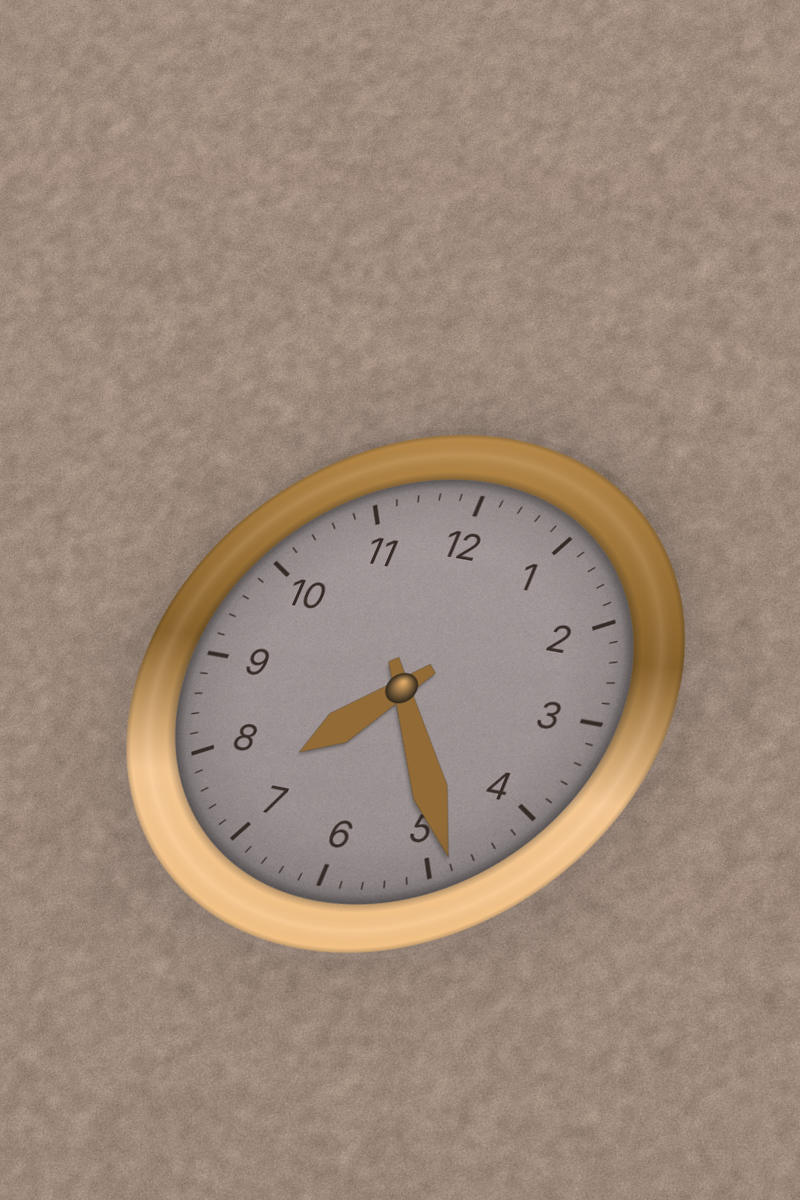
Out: **7:24**
